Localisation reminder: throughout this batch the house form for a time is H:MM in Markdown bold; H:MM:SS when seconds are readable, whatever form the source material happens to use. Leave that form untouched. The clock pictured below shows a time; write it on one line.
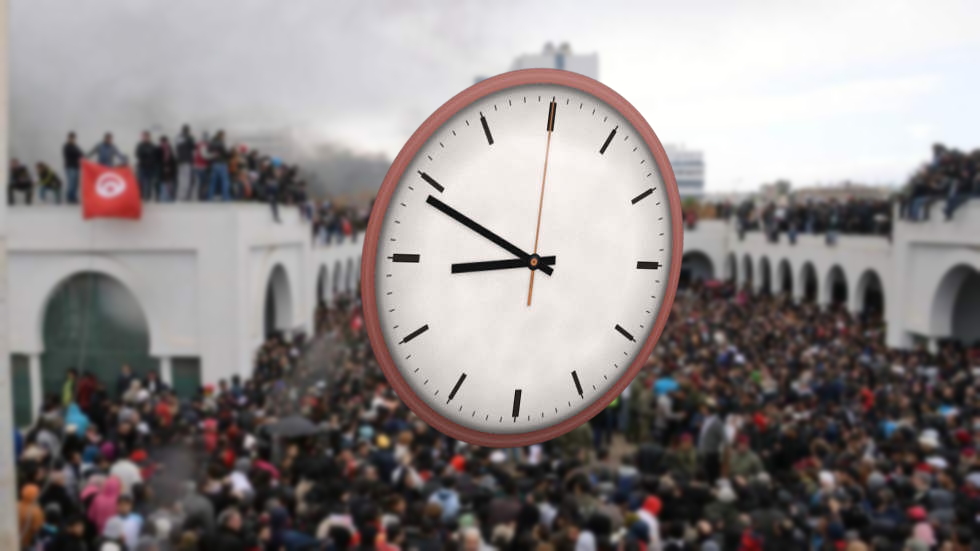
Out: **8:49:00**
